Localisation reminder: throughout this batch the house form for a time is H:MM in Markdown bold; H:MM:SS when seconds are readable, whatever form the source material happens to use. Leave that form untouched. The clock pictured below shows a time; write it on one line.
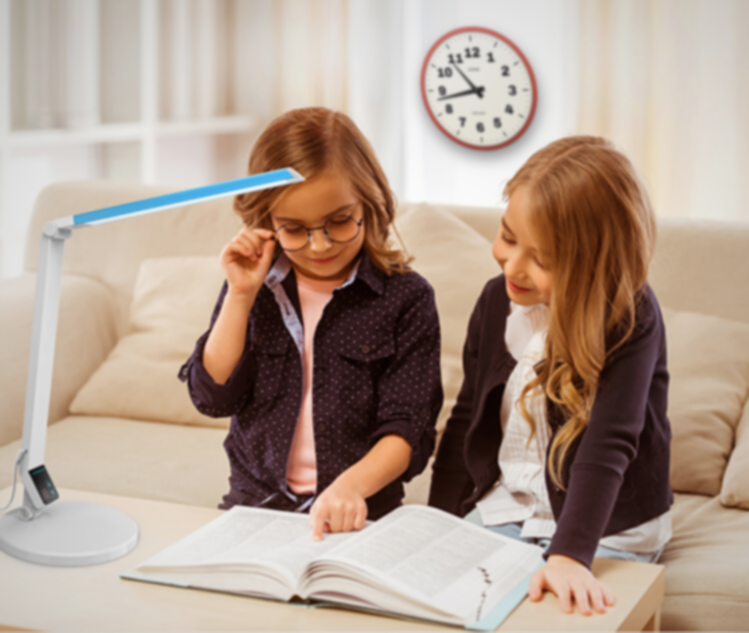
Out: **10:43**
